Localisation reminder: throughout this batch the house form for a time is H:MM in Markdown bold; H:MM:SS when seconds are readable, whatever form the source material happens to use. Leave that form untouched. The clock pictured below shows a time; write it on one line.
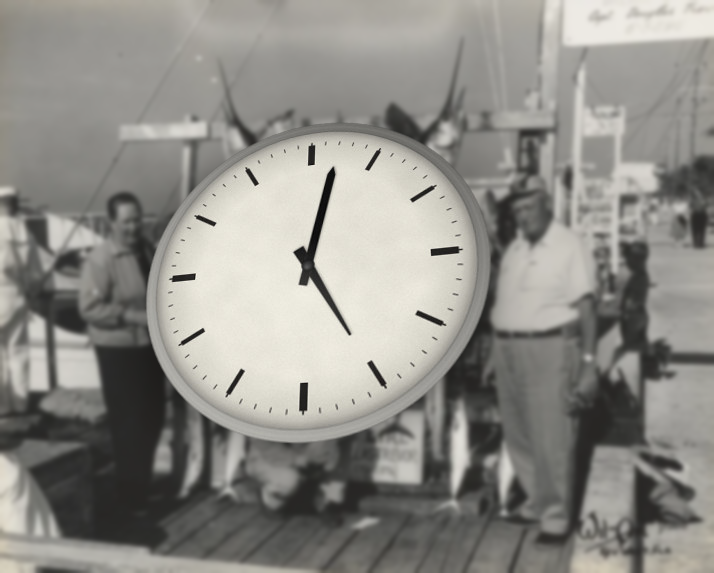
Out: **5:02**
